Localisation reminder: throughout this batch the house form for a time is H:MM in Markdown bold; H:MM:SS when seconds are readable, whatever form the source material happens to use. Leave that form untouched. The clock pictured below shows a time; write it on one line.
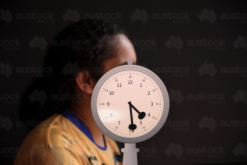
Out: **4:29**
